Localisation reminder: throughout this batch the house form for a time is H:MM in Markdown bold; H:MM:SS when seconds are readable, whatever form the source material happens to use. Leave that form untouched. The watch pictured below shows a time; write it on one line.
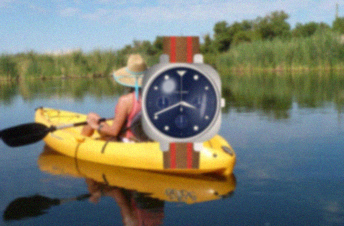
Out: **3:41**
